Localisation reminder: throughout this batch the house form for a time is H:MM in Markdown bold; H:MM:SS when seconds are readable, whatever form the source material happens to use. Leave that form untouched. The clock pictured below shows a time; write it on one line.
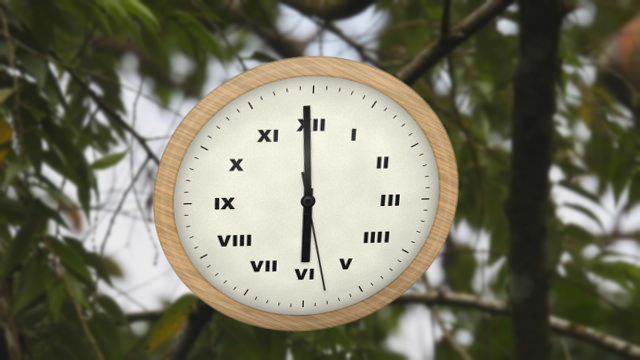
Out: **5:59:28**
